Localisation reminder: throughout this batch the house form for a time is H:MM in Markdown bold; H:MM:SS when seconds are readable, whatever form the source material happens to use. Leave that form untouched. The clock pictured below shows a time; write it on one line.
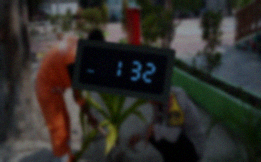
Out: **1:32**
